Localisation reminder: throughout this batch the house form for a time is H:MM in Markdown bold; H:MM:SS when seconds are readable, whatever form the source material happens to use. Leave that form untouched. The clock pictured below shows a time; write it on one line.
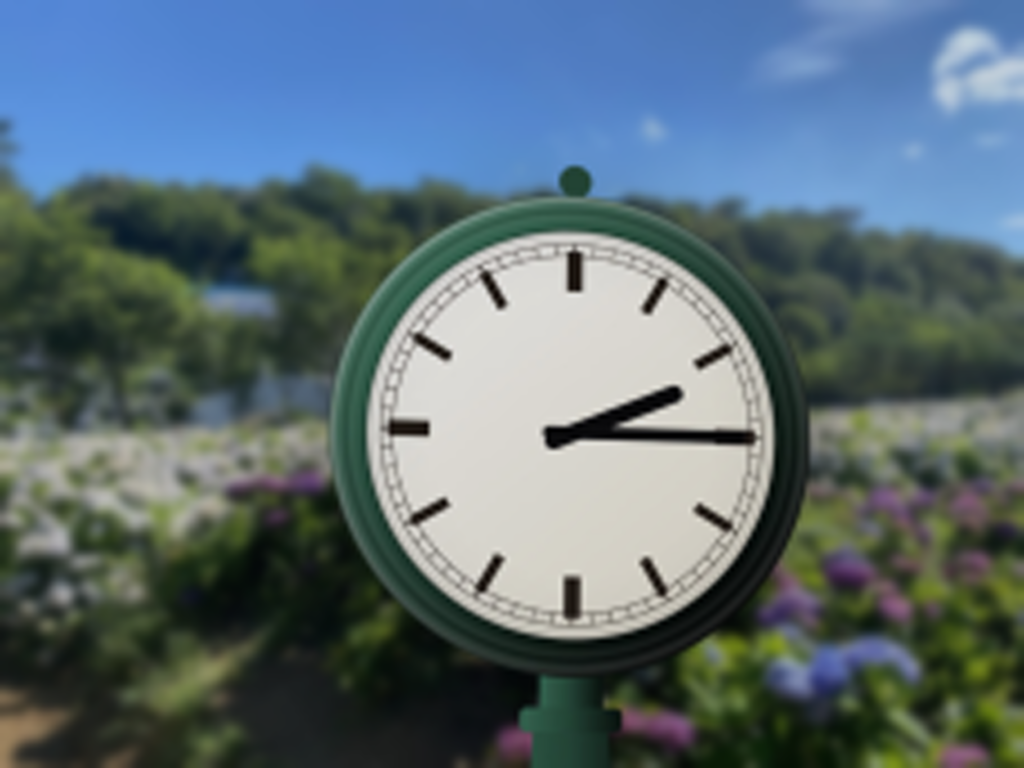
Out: **2:15**
